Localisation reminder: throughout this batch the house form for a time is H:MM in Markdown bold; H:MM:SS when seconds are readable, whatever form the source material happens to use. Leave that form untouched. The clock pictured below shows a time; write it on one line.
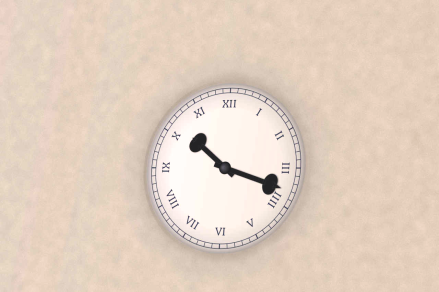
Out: **10:18**
